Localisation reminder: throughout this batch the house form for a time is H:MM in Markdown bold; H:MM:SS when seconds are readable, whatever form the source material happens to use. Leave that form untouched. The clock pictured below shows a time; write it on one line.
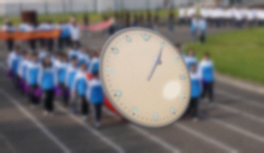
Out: **1:05**
